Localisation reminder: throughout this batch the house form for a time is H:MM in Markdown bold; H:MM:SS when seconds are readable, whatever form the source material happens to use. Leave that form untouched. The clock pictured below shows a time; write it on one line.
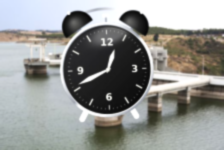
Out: **12:41**
